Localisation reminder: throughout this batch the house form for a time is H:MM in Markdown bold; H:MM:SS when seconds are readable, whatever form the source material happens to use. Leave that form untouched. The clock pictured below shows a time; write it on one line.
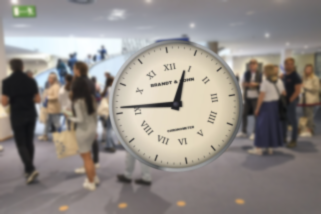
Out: **12:46**
